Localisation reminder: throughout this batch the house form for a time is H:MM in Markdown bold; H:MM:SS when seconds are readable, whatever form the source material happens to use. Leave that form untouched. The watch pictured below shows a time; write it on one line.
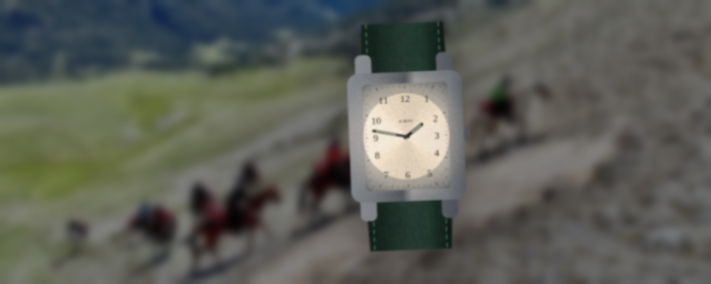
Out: **1:47**
